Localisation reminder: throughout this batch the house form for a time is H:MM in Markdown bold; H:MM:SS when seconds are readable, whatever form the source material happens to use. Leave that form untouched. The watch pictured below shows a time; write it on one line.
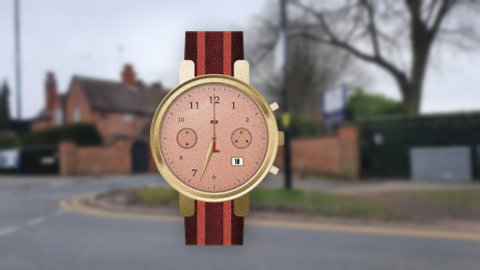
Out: **6:33**
